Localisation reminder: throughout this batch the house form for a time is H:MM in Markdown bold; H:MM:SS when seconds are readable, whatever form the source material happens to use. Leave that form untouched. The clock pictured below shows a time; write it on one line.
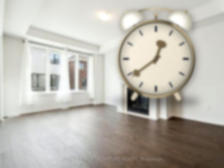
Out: **12:39**
